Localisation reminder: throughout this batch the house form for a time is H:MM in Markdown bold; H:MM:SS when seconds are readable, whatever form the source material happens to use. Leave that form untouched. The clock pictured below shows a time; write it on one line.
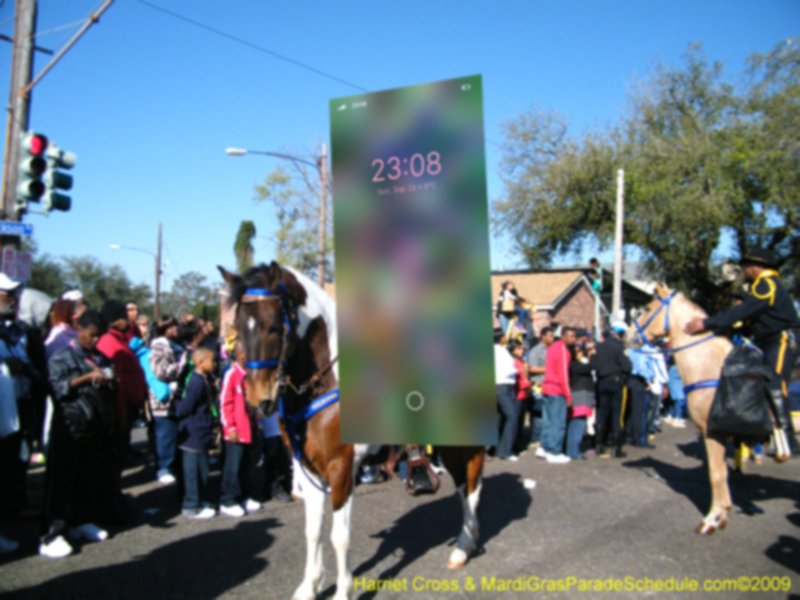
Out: **23:08**
